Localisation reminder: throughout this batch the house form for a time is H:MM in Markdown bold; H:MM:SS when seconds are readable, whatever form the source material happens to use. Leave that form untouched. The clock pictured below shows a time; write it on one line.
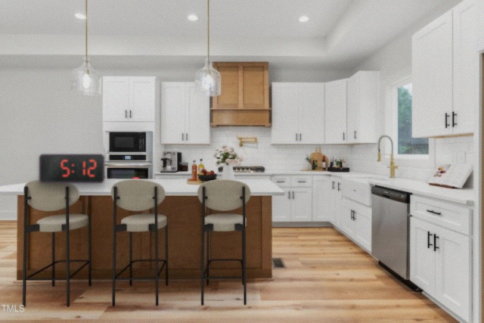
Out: **5:12**
